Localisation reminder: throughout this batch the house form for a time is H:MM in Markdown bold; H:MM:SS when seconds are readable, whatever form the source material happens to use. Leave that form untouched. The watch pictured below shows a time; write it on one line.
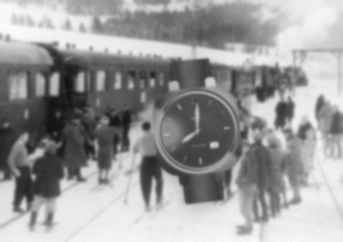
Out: **8:01**
